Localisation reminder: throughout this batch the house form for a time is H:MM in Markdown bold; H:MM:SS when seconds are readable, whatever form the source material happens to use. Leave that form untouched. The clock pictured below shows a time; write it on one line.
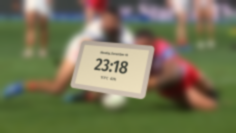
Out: **23:18**
